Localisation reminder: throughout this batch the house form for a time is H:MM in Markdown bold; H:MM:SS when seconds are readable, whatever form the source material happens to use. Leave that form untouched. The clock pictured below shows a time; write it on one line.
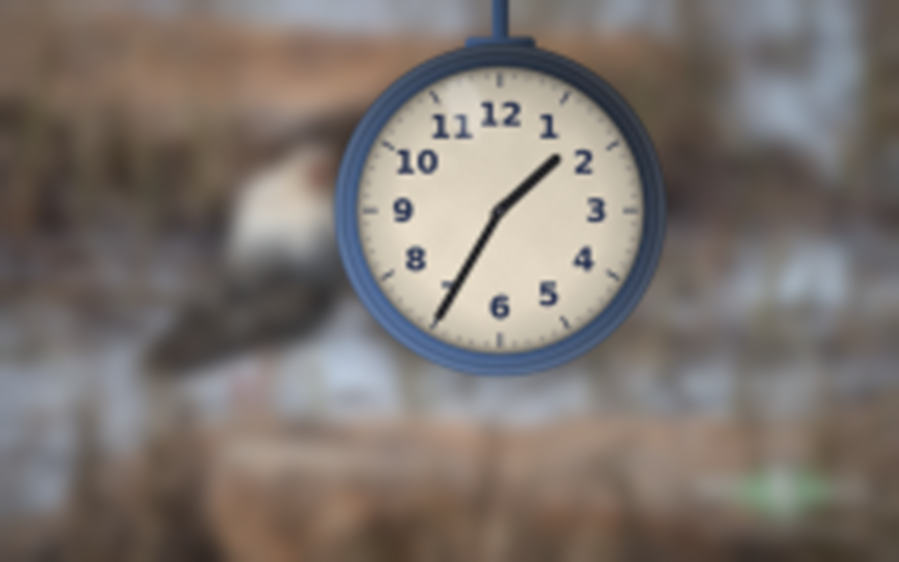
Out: **1:35**
